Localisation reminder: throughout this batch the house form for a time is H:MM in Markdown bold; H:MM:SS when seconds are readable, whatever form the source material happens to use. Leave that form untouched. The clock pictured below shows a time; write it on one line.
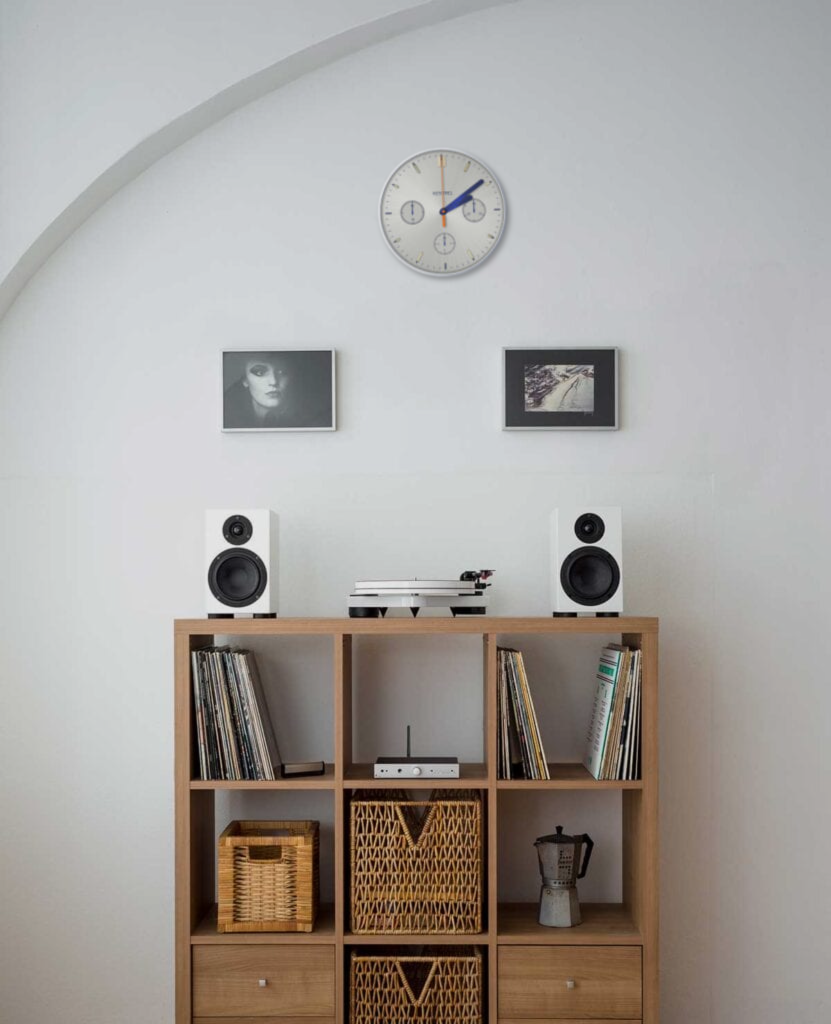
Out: **2:09**
